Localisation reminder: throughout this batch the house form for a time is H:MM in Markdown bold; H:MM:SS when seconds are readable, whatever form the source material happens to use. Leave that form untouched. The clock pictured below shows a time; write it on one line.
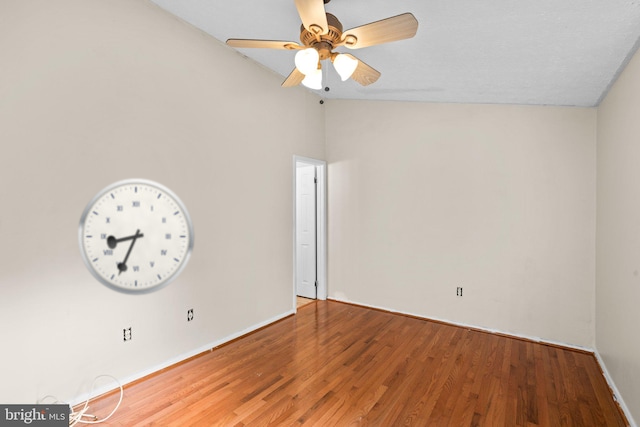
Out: **8:34**
